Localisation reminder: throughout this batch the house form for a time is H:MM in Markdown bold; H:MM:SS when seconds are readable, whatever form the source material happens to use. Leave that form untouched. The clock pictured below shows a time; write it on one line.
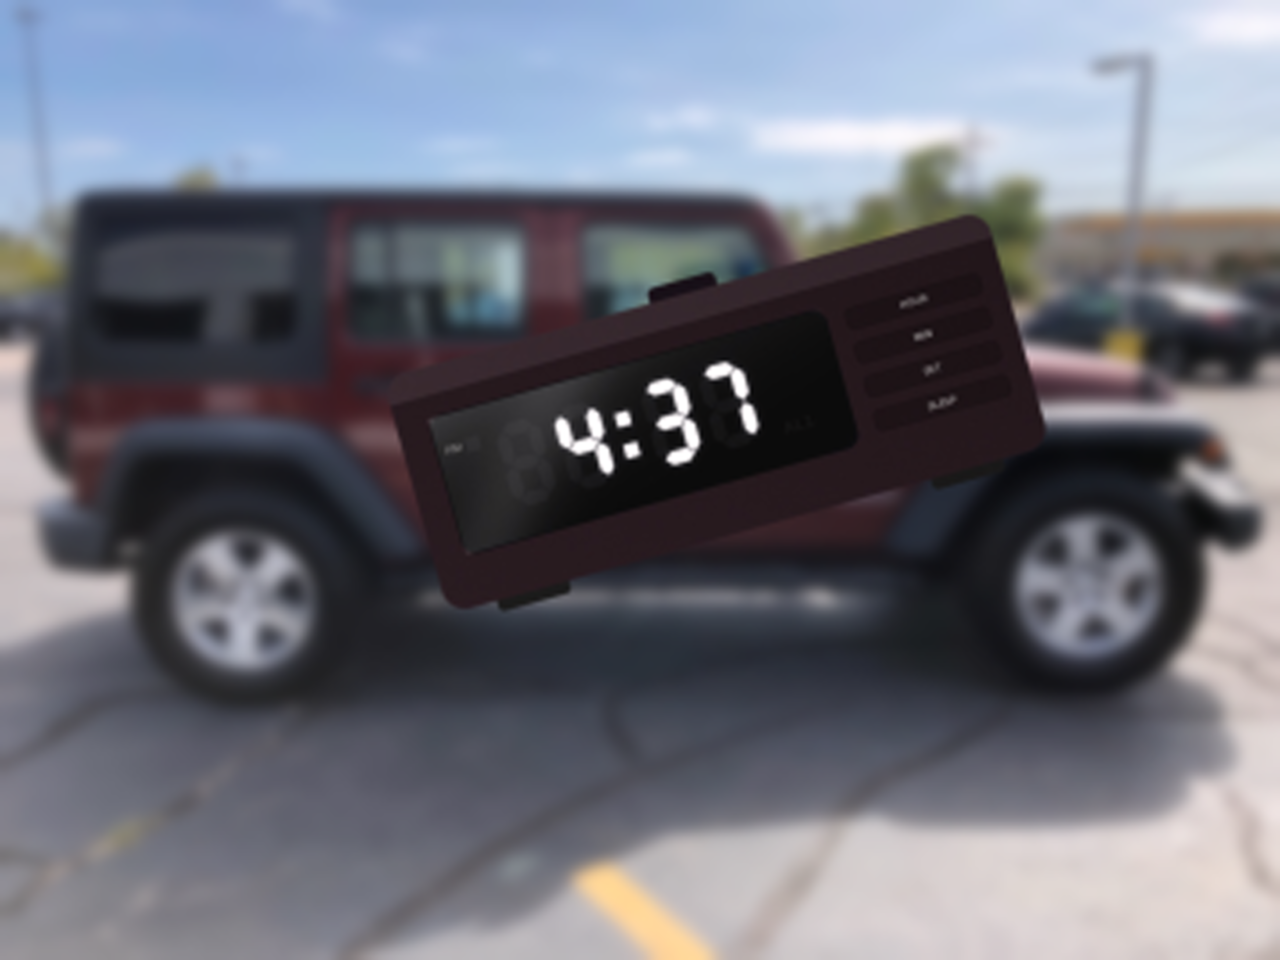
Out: **4:37**
